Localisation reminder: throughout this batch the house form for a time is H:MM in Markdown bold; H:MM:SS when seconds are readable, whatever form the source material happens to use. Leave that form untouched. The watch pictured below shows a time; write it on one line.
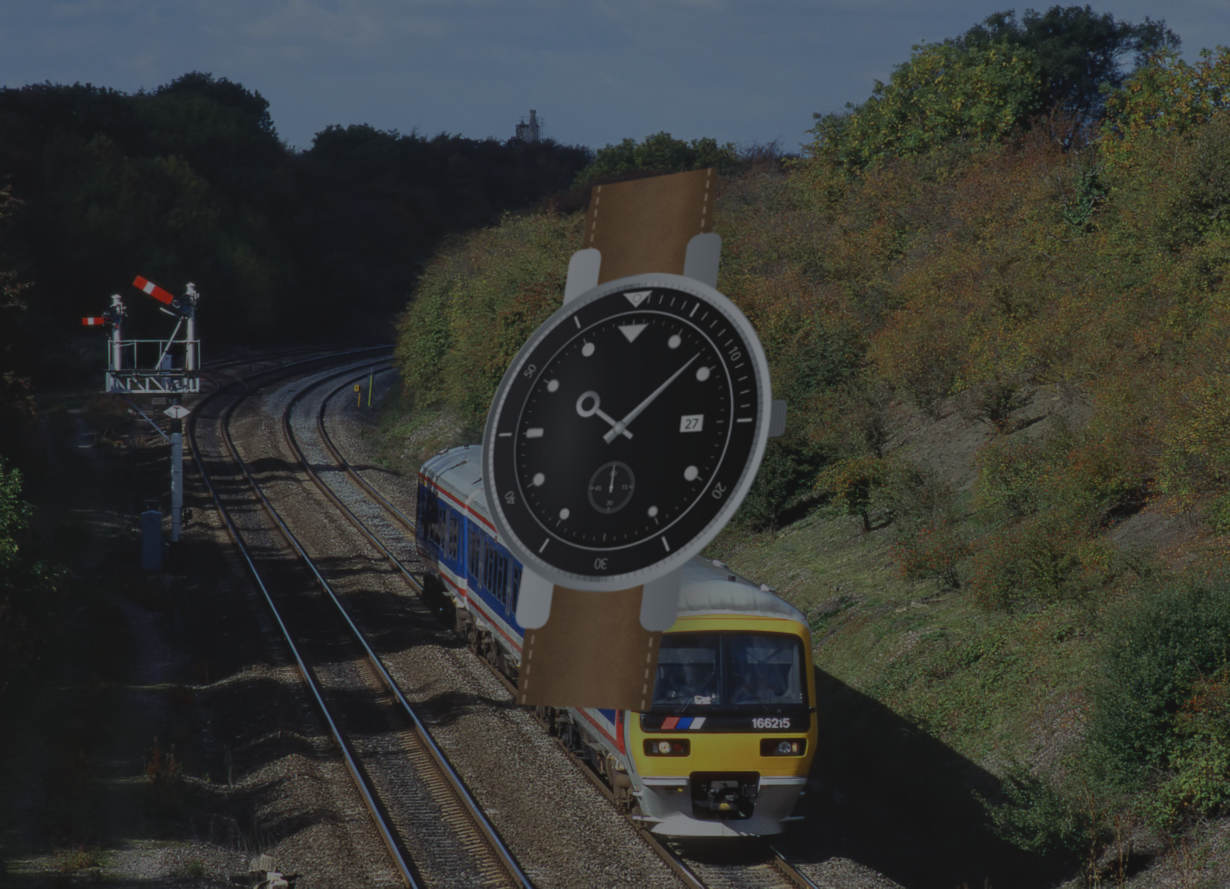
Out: **10:08**
